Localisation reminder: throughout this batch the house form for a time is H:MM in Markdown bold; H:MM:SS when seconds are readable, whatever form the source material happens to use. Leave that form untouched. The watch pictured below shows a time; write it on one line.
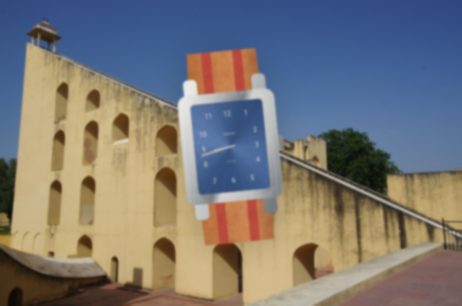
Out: **8:43**
